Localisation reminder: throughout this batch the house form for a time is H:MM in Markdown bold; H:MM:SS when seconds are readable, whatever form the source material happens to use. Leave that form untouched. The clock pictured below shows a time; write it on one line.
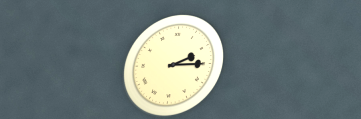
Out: **2:15**
